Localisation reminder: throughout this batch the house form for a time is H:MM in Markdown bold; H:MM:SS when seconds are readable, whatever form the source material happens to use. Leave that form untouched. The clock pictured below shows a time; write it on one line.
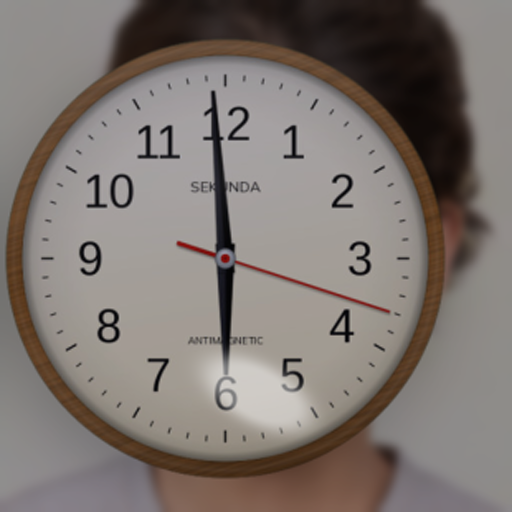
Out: **5:59:18**
